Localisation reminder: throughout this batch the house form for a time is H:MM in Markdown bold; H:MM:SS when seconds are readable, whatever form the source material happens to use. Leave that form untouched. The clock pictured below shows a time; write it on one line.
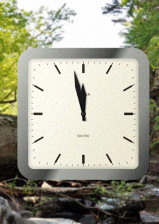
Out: **11:58**
